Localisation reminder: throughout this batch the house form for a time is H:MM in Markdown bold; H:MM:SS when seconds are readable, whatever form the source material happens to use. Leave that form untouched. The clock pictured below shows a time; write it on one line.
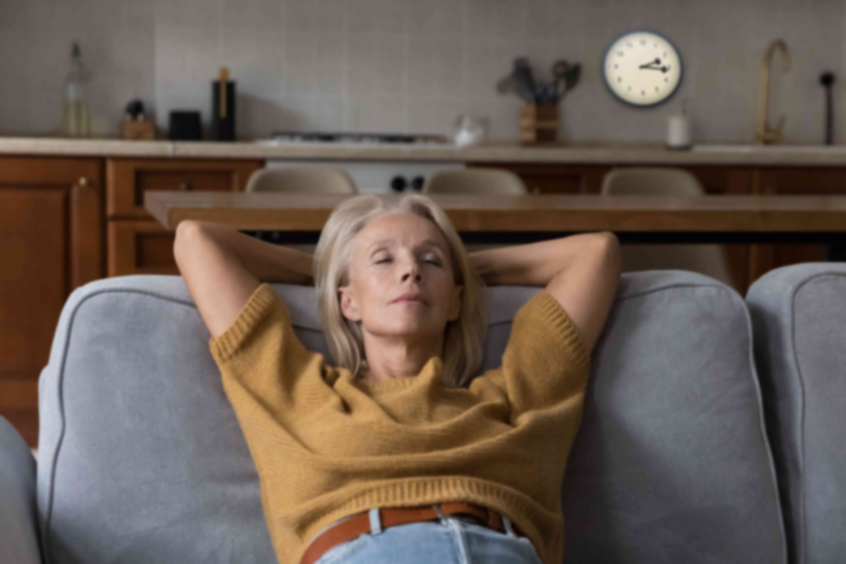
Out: **2:16**
